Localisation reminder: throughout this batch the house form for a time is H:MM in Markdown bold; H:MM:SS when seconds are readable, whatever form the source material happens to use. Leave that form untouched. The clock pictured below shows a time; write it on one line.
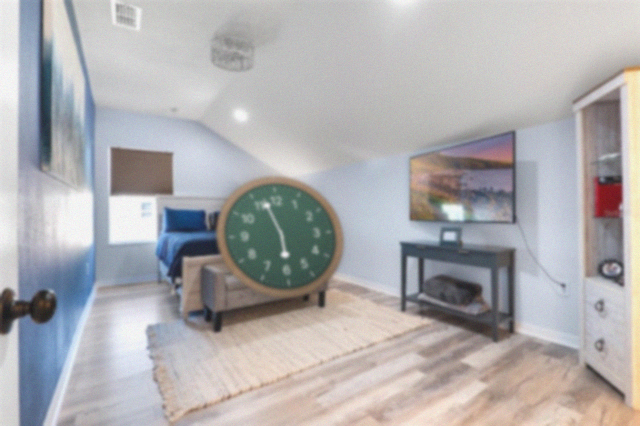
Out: **5:57**
